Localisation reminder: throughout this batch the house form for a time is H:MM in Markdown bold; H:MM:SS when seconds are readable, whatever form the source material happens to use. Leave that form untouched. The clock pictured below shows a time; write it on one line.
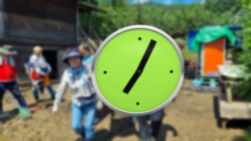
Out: **7:04**
